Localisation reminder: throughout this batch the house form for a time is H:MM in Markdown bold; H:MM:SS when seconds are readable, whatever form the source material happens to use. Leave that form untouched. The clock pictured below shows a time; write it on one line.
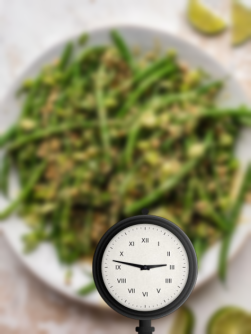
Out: **2:47**
